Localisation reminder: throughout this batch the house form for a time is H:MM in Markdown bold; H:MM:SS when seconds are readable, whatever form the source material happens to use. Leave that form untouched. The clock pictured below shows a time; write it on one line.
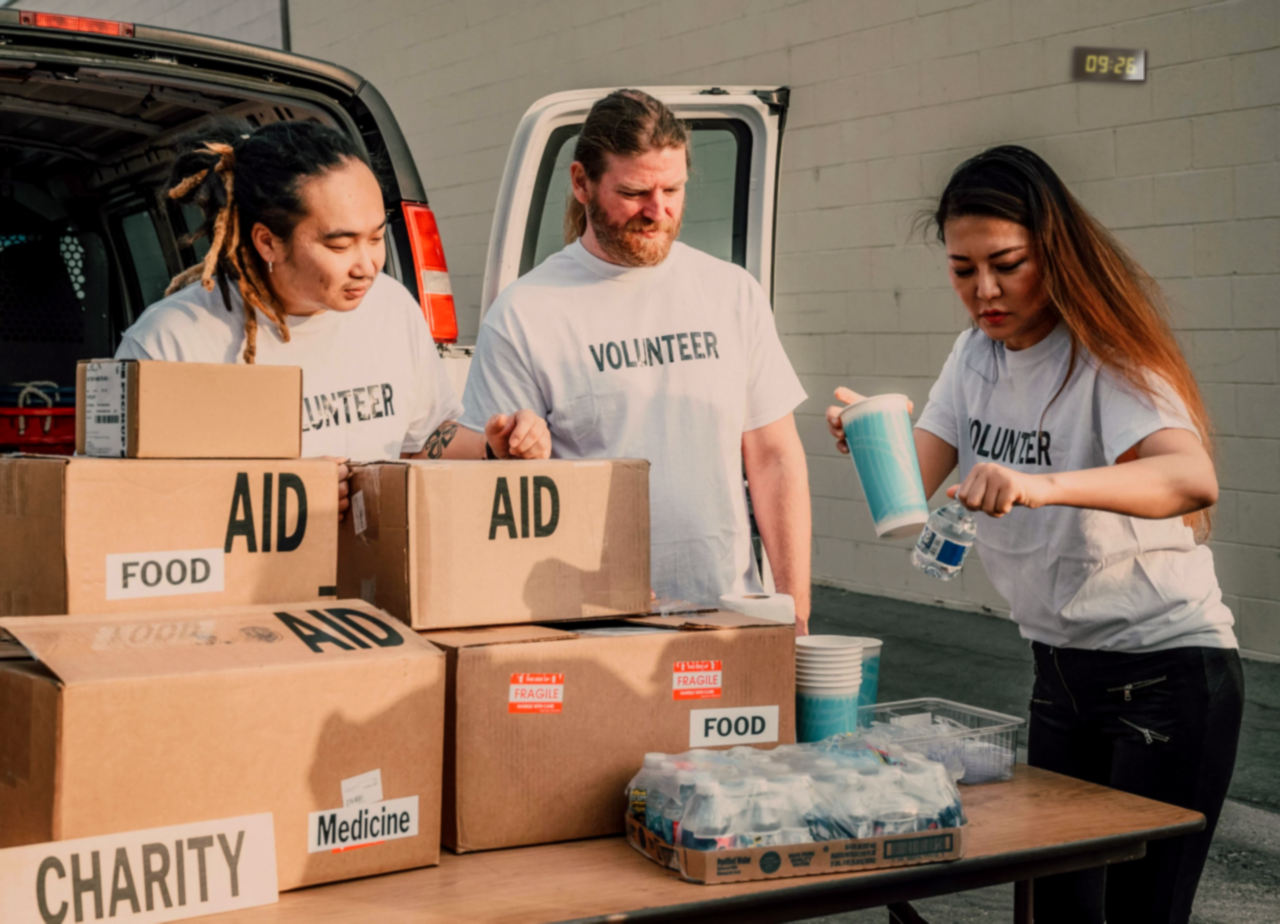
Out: **9:26**
